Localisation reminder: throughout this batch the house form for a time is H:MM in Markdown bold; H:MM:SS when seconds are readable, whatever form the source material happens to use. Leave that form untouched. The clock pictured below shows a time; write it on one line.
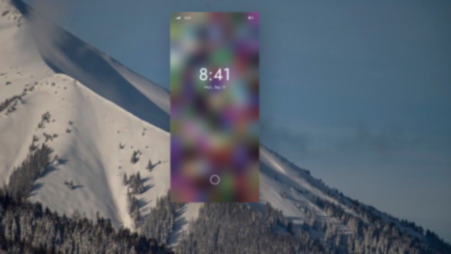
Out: **8:41**
